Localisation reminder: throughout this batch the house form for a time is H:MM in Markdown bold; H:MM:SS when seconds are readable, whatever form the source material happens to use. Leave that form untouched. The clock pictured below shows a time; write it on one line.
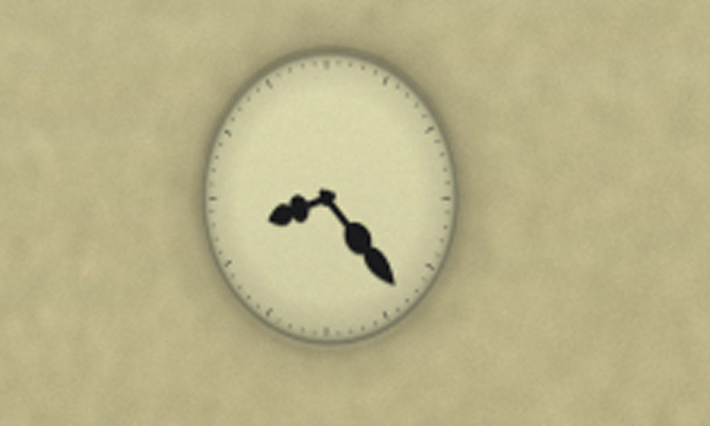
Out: **8:23**
